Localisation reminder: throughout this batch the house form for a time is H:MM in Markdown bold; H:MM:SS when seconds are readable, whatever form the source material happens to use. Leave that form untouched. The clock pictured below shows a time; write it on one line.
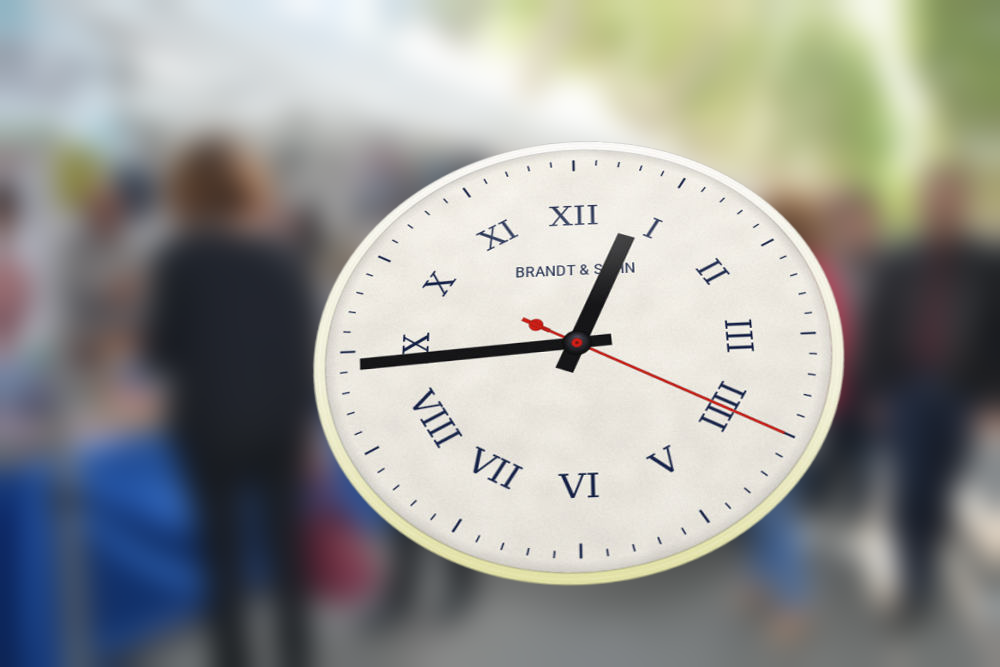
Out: **12:44:20**
